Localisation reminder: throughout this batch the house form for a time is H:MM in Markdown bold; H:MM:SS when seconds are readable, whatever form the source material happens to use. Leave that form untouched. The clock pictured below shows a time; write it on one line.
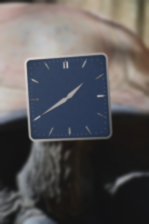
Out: **1:40**
